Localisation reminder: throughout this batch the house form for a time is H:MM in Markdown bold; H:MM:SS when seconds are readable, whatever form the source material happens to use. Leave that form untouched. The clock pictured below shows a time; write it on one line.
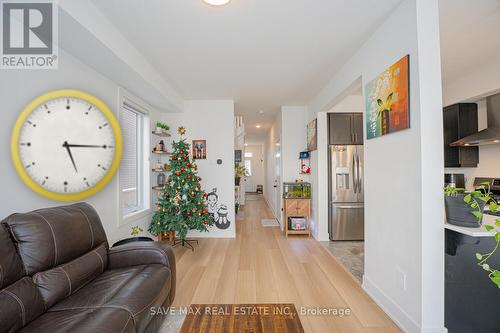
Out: **5:15**
